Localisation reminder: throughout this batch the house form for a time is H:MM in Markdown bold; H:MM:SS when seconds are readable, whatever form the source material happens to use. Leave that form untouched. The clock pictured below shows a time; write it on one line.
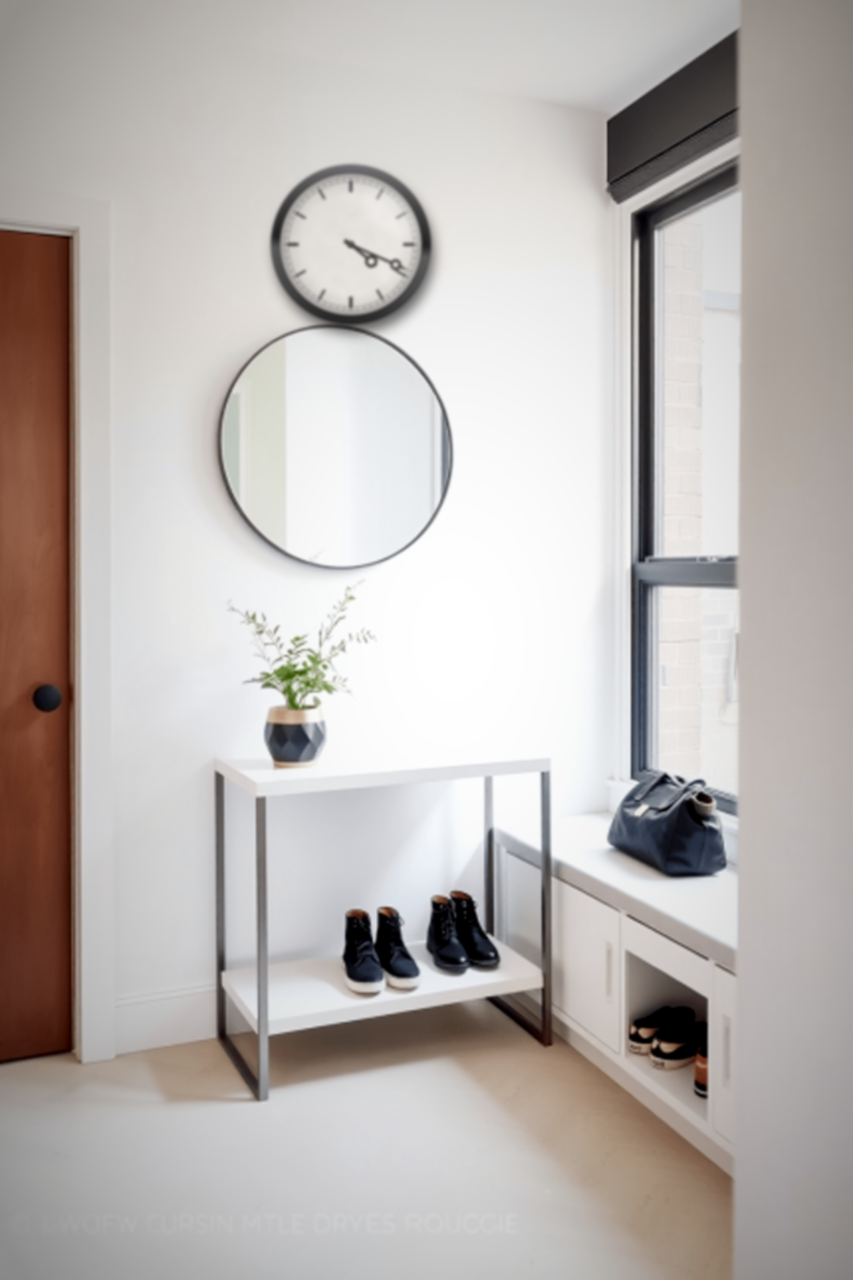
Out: **4:19**
